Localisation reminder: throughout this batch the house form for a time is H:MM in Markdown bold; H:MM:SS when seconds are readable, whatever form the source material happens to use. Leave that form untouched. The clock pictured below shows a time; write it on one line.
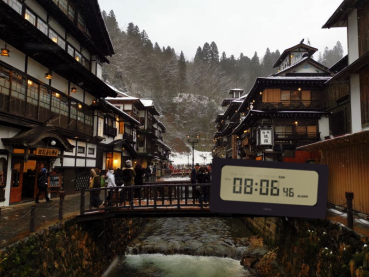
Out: **8:06:46**
